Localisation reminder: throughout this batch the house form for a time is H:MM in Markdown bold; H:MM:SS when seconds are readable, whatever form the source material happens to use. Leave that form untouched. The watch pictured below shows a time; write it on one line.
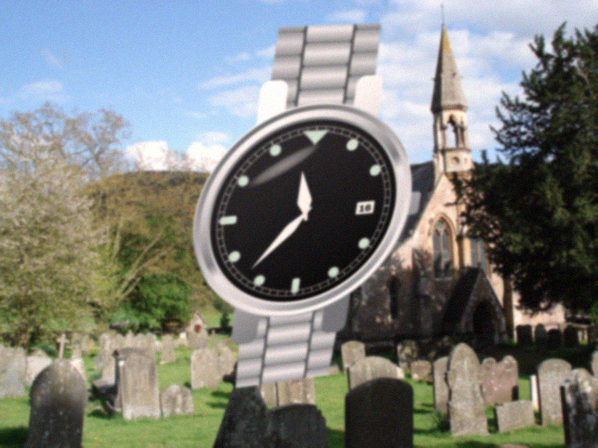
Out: **11:37**
